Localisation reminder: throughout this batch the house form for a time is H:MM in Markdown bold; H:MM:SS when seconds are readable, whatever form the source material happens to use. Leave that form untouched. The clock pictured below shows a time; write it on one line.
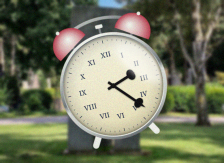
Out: **2:23**
